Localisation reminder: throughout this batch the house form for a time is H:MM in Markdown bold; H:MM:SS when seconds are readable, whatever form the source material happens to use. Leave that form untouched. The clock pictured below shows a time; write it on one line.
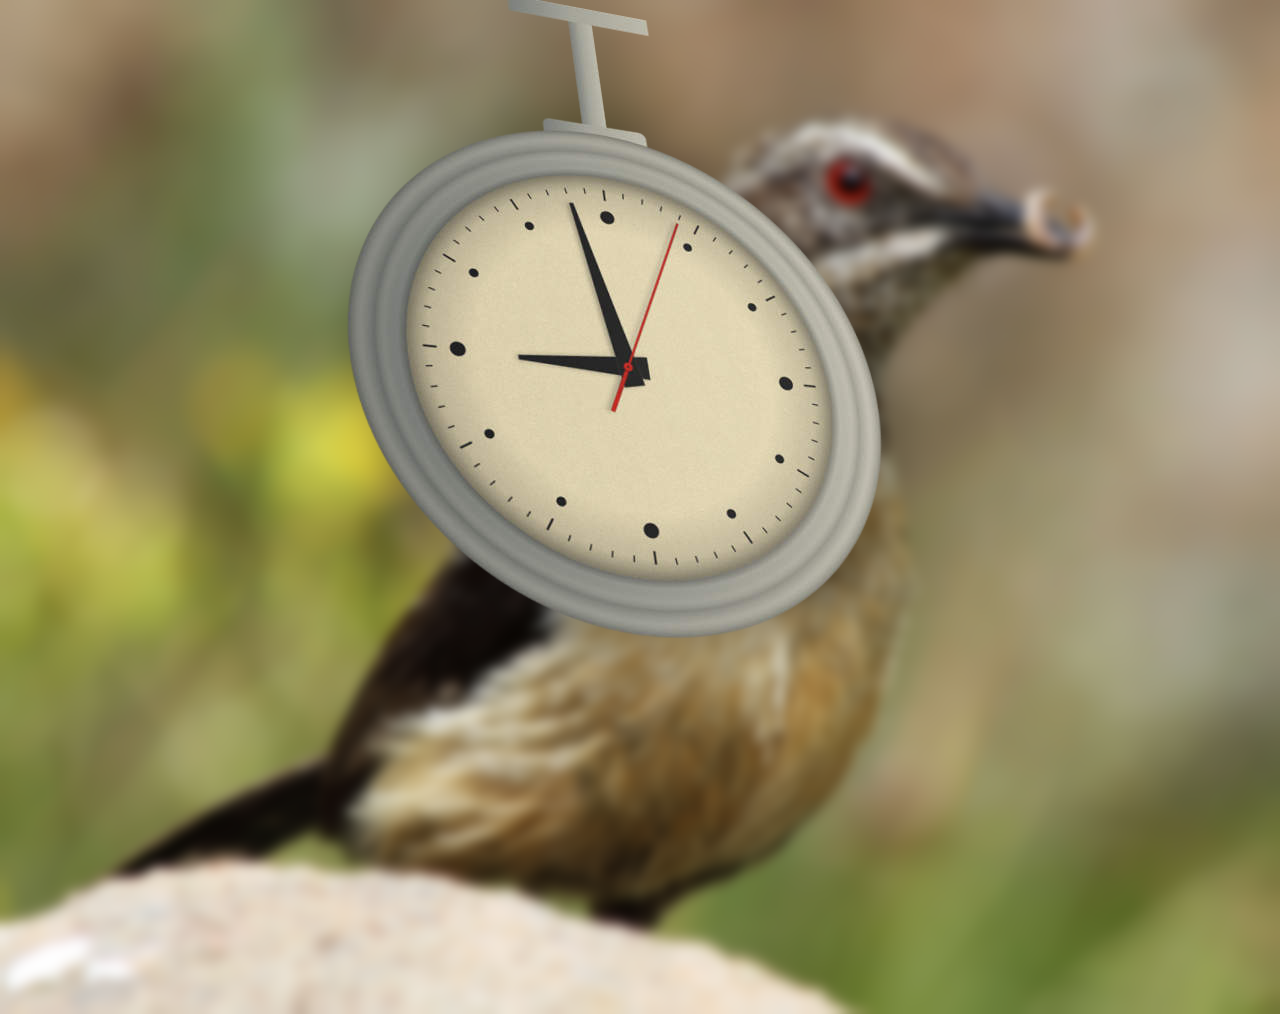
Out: **8:58:04**
